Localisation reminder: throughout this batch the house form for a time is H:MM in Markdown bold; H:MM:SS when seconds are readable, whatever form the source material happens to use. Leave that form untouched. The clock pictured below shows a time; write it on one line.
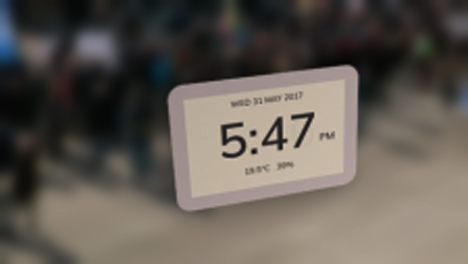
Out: **5:47**
